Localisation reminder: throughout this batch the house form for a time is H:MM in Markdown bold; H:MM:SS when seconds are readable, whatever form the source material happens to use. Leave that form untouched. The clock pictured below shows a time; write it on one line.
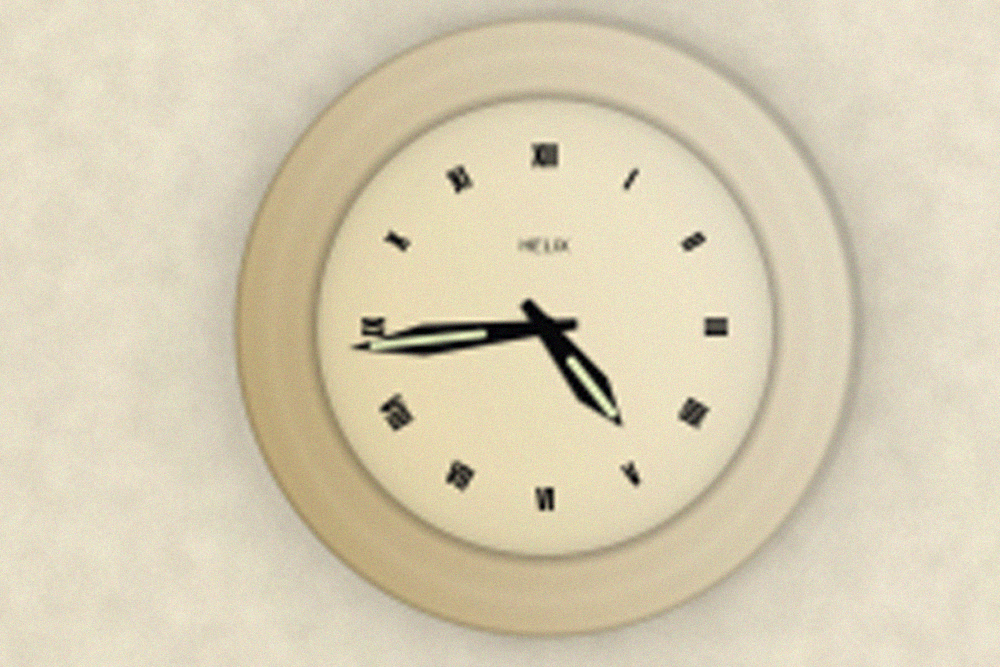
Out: **4:44**
